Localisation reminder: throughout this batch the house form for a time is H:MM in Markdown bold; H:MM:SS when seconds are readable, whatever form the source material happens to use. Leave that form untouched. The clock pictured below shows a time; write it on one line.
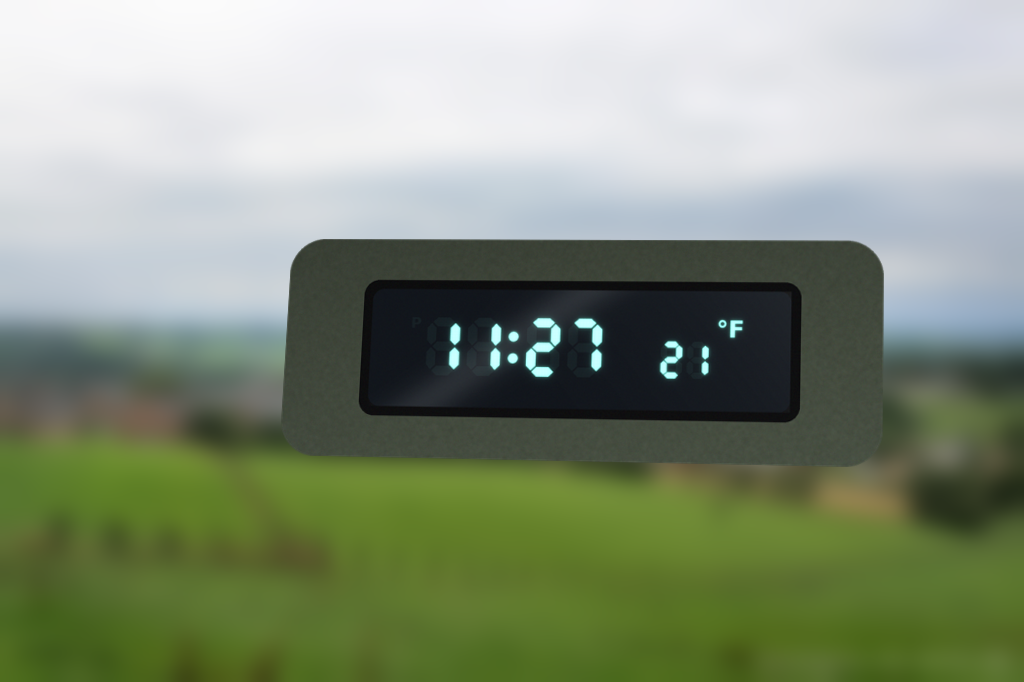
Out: **11:27**
